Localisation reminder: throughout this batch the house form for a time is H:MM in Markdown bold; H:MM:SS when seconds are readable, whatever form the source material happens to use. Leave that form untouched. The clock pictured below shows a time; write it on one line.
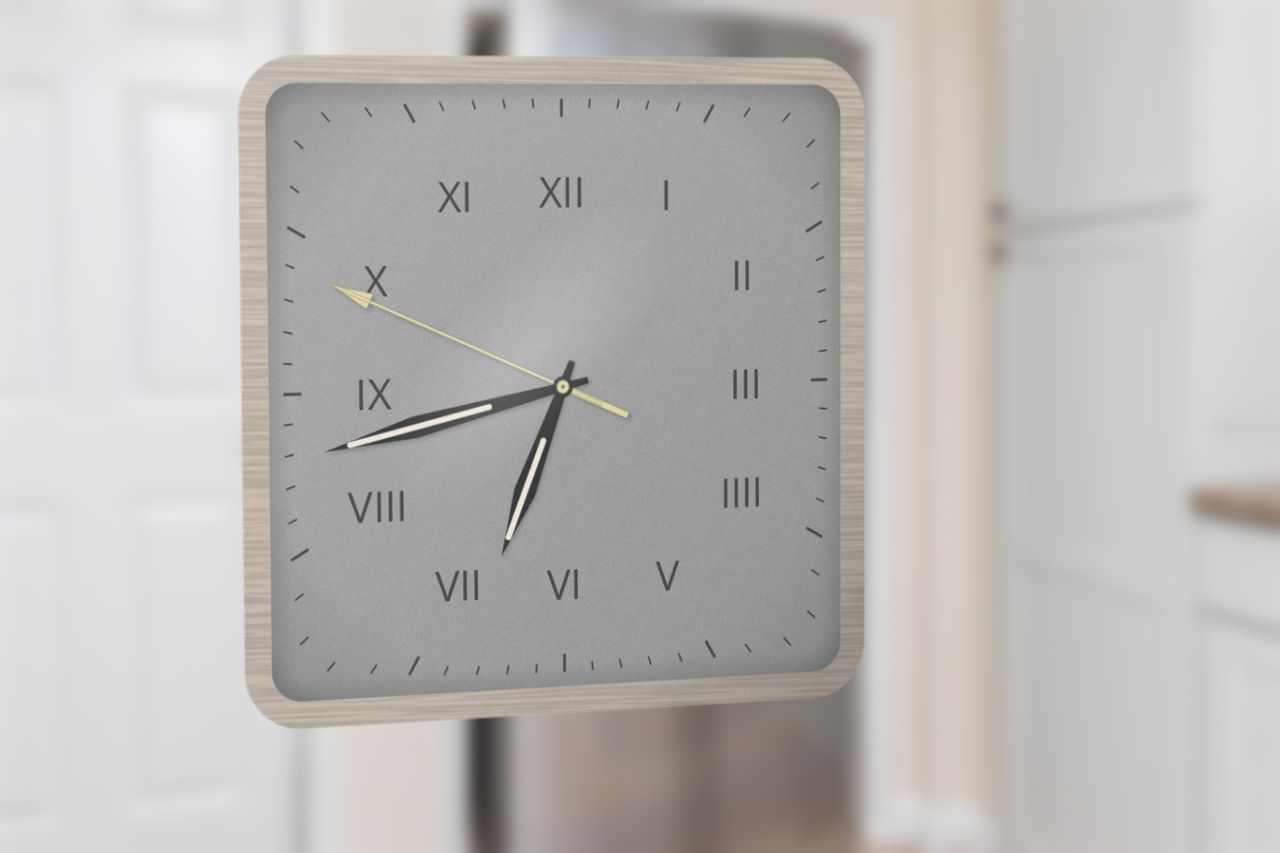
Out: **6:42:49**
